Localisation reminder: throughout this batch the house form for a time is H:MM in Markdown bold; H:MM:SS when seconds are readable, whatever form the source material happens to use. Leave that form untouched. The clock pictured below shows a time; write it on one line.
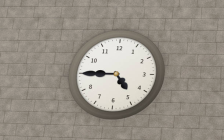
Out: **4:45**
